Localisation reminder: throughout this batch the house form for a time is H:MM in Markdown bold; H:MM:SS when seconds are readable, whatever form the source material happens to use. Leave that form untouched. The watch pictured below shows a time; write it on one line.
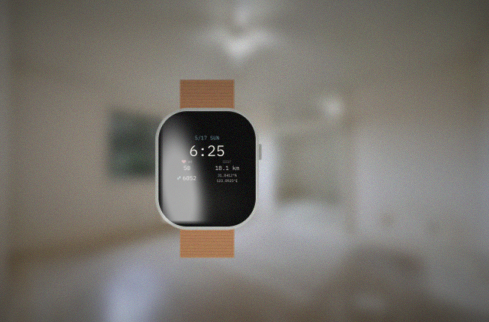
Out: **6:25**
